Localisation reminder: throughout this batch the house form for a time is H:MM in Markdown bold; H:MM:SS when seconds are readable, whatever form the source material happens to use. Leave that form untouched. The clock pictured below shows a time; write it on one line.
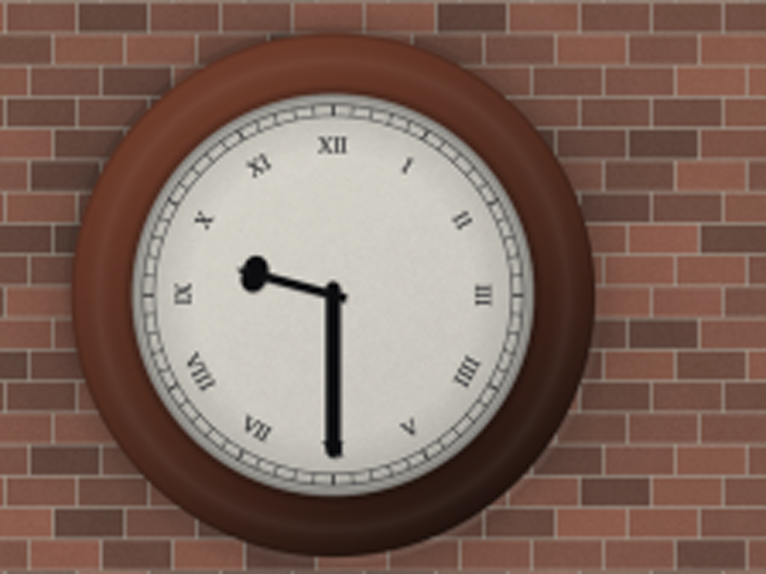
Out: **9:30**
